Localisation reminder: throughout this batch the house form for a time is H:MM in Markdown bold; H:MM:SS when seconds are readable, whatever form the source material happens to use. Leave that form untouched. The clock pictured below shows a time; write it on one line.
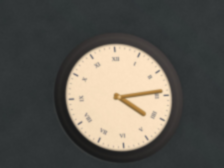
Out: **4:14**
